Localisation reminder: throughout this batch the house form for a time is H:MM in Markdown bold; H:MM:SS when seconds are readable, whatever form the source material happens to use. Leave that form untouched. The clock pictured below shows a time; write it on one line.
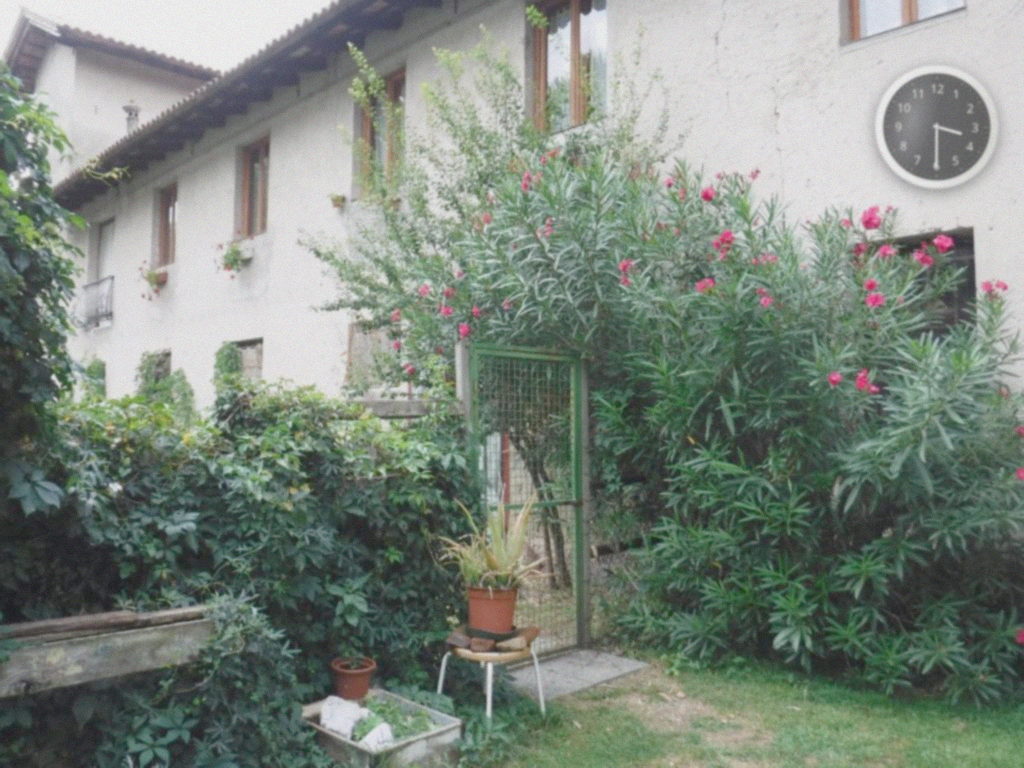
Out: **3:30**
